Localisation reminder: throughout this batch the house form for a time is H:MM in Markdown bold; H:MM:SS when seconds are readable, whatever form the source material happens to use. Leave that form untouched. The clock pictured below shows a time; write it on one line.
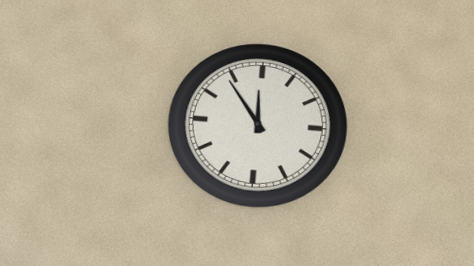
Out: **11:54**
